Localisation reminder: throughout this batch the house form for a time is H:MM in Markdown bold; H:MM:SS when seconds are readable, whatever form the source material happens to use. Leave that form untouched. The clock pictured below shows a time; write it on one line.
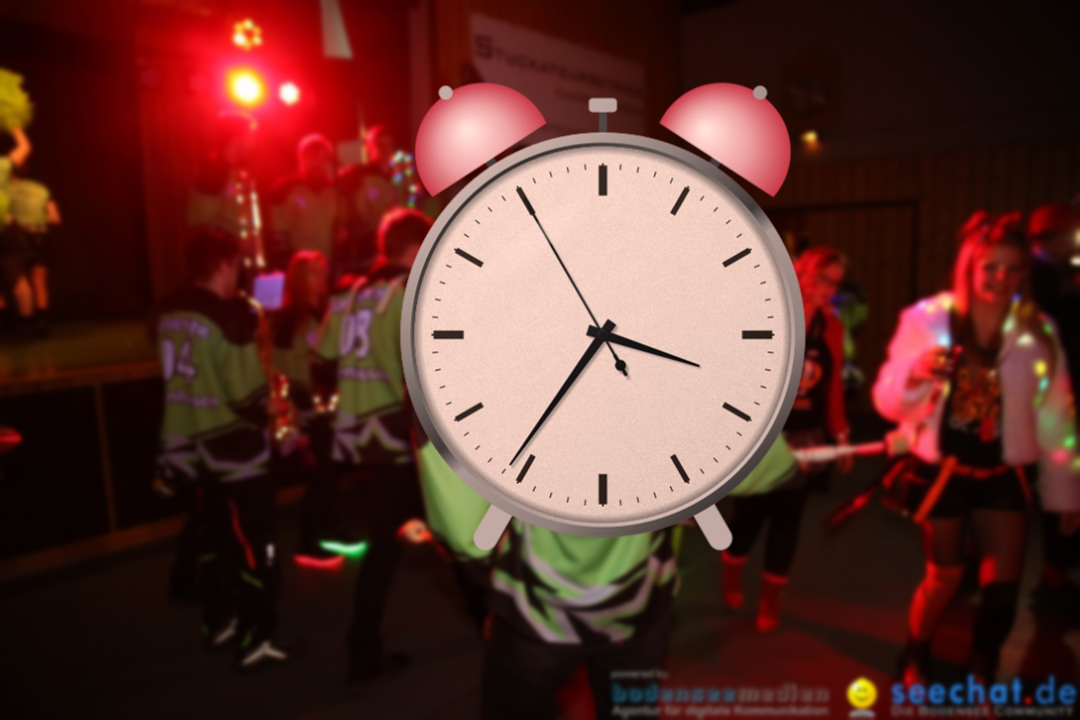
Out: **3:35:55**
